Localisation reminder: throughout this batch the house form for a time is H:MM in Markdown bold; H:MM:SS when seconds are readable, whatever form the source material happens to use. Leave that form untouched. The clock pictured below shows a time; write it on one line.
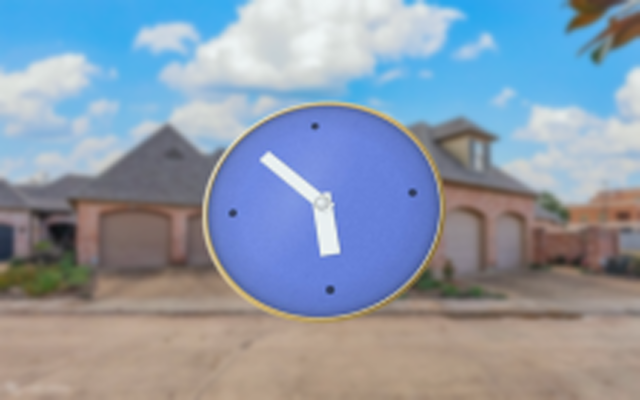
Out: **5:53**
